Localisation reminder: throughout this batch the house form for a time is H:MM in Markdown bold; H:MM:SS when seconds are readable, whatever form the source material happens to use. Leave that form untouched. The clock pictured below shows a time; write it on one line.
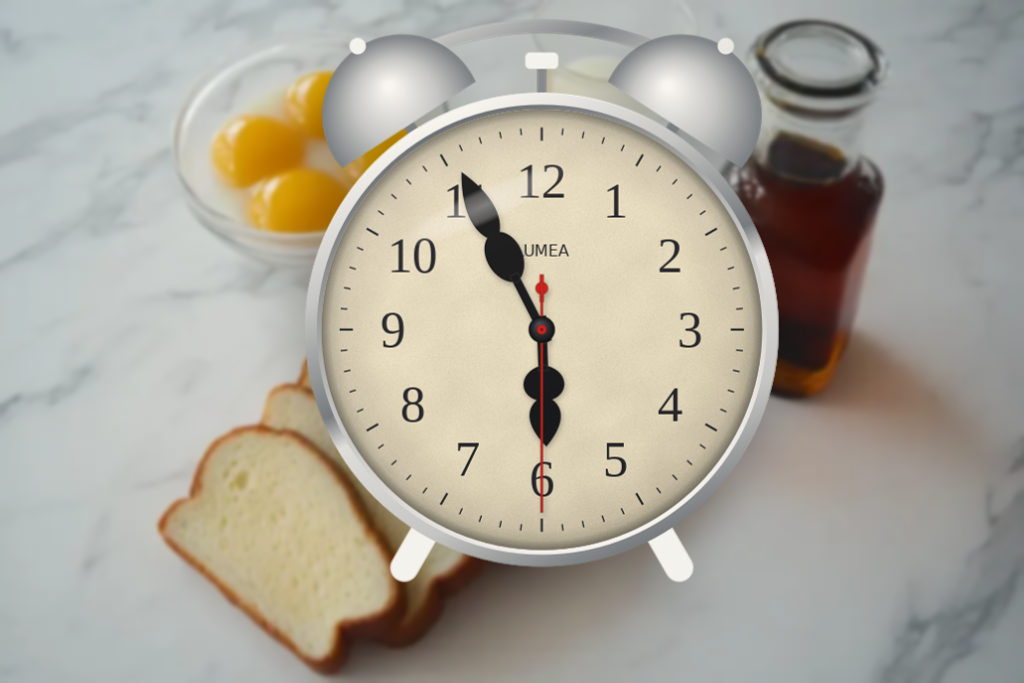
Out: **5:55:30**
